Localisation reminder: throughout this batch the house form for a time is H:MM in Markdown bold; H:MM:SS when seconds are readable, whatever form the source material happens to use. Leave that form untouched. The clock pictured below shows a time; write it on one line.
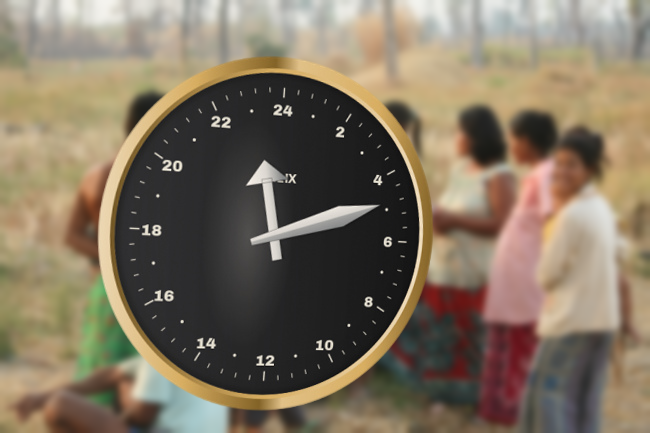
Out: **23:12**
